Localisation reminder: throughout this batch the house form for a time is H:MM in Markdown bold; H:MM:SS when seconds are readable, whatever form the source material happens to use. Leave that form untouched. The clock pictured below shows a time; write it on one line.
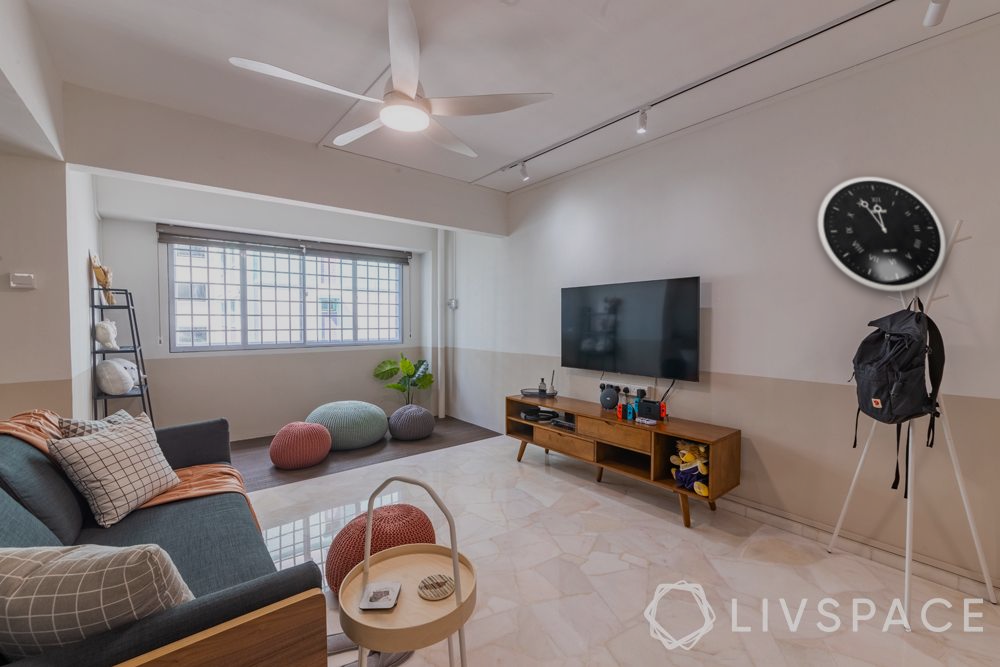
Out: **11:56**
